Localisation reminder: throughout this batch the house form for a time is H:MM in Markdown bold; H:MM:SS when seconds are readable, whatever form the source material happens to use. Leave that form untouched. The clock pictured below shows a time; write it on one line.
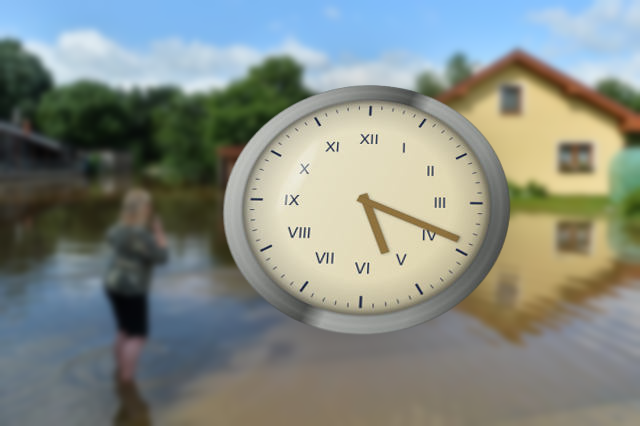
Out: **5:19**
